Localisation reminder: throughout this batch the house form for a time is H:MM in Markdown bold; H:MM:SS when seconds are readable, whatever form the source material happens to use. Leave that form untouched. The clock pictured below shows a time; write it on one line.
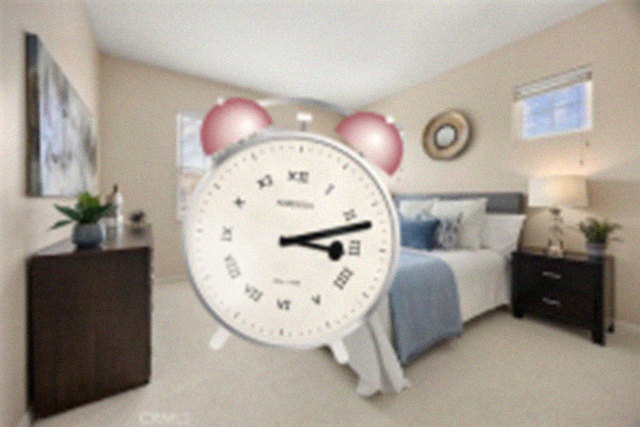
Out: **3:12**
